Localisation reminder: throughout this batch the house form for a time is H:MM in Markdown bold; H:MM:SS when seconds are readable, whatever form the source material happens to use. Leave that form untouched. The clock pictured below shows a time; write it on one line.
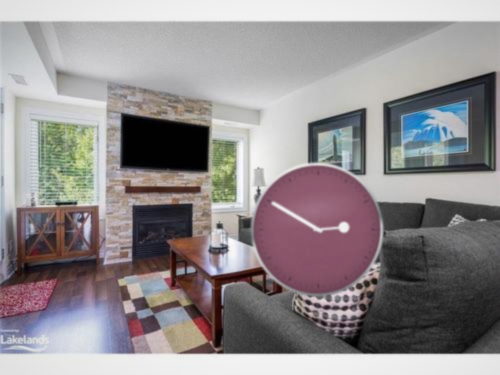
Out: **2:50**
